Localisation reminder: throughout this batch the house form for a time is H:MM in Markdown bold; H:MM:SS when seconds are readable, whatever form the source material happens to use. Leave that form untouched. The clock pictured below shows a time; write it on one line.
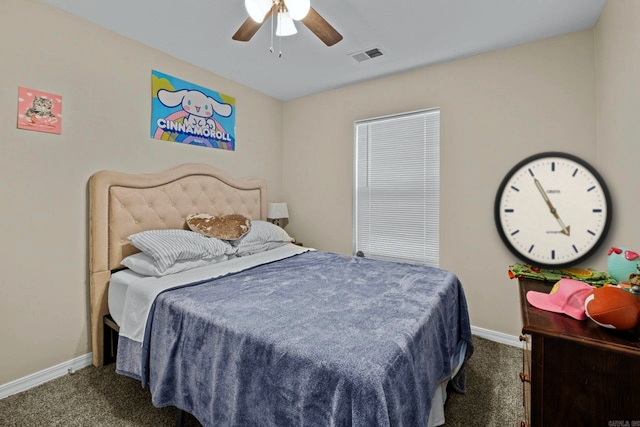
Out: **4:55**
